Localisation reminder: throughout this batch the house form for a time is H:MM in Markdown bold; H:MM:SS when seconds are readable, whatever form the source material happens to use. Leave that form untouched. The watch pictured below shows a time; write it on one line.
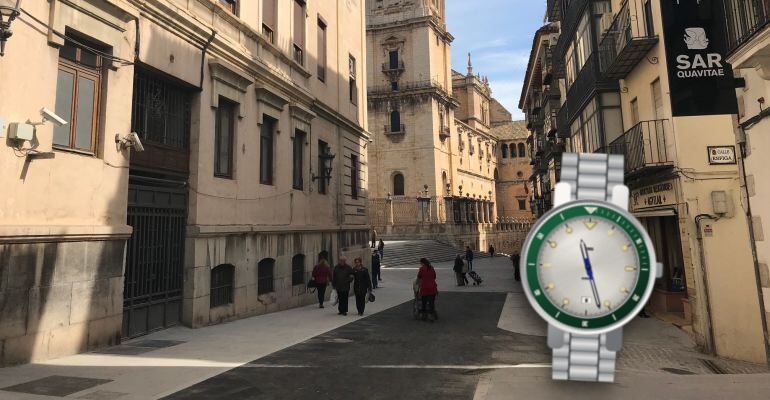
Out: **11:27**
